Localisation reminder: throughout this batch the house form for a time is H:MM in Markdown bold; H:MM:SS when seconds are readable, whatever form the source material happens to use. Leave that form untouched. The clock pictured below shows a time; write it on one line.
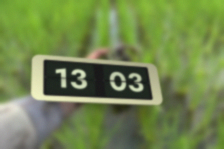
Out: **13:03**
